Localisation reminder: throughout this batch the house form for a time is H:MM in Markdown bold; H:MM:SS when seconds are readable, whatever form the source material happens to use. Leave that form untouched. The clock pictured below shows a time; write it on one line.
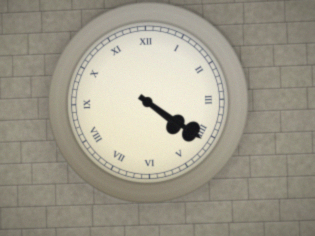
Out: **4:21**
